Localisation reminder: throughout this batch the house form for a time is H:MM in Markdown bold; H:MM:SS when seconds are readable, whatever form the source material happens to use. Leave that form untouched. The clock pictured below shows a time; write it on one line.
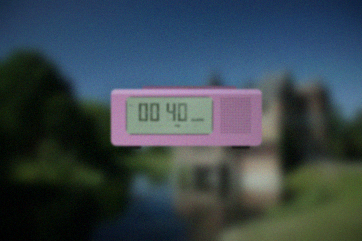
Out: **0:40**
